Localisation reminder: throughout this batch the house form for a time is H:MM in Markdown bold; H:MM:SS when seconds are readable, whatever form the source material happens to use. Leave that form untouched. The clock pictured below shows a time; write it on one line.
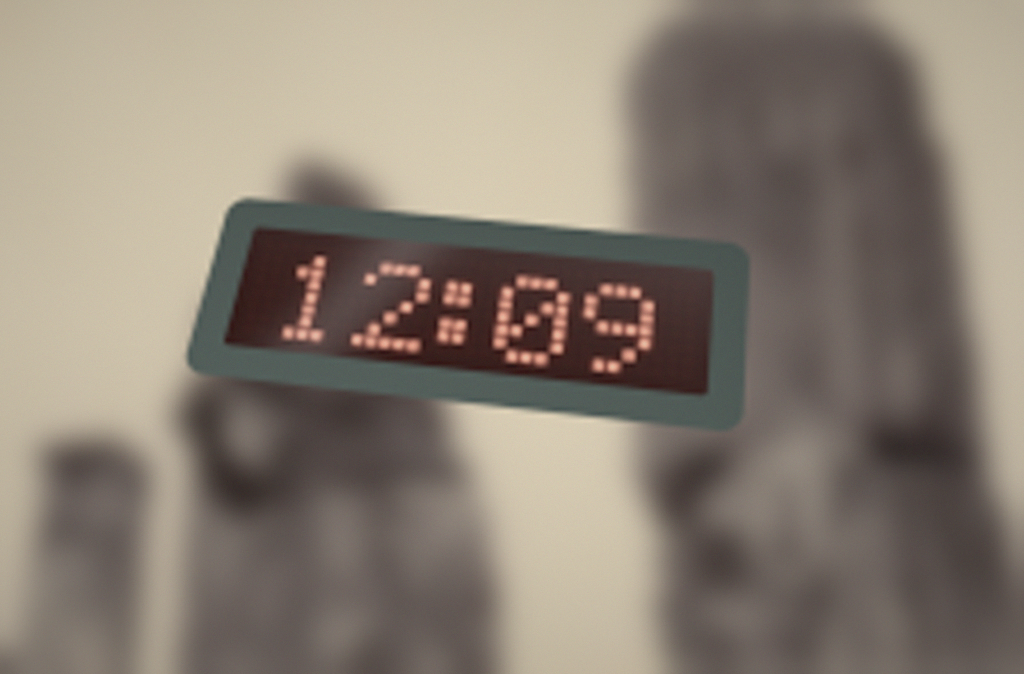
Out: **12:09**
